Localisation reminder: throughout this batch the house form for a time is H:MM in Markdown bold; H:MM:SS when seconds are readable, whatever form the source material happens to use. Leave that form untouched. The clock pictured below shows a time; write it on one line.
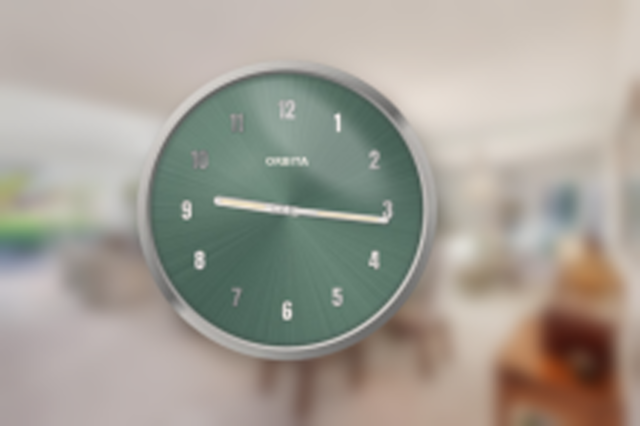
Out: **9:16**
